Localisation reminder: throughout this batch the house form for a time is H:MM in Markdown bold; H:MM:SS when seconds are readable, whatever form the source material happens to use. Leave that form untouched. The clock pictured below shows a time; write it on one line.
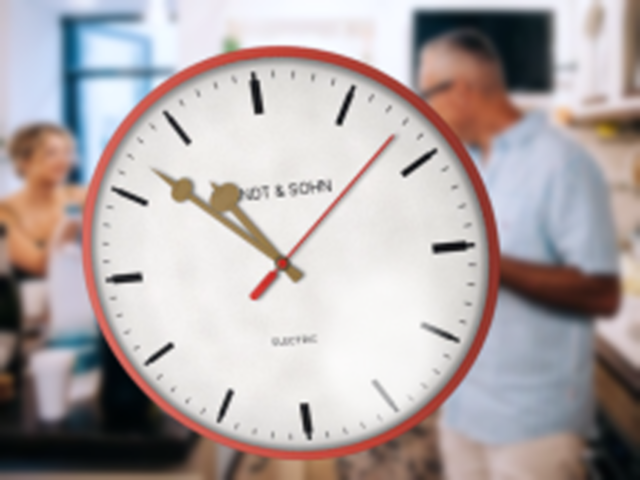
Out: **10:52:08**
